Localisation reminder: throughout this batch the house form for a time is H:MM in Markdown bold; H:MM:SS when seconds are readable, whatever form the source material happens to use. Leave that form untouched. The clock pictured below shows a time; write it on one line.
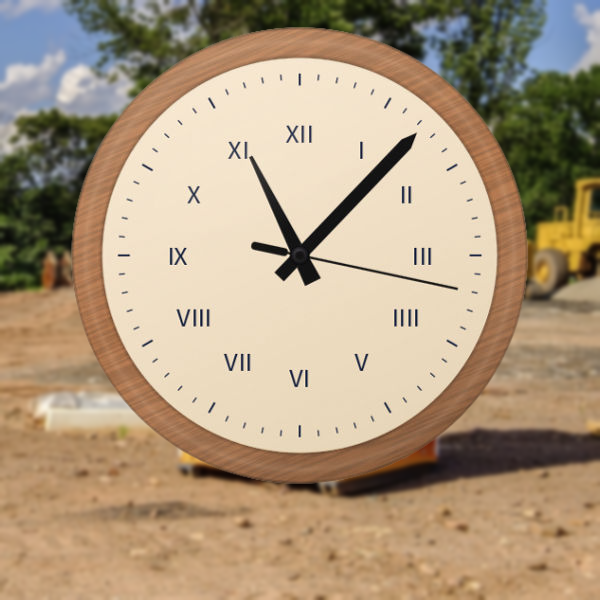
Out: **11:07:17**
